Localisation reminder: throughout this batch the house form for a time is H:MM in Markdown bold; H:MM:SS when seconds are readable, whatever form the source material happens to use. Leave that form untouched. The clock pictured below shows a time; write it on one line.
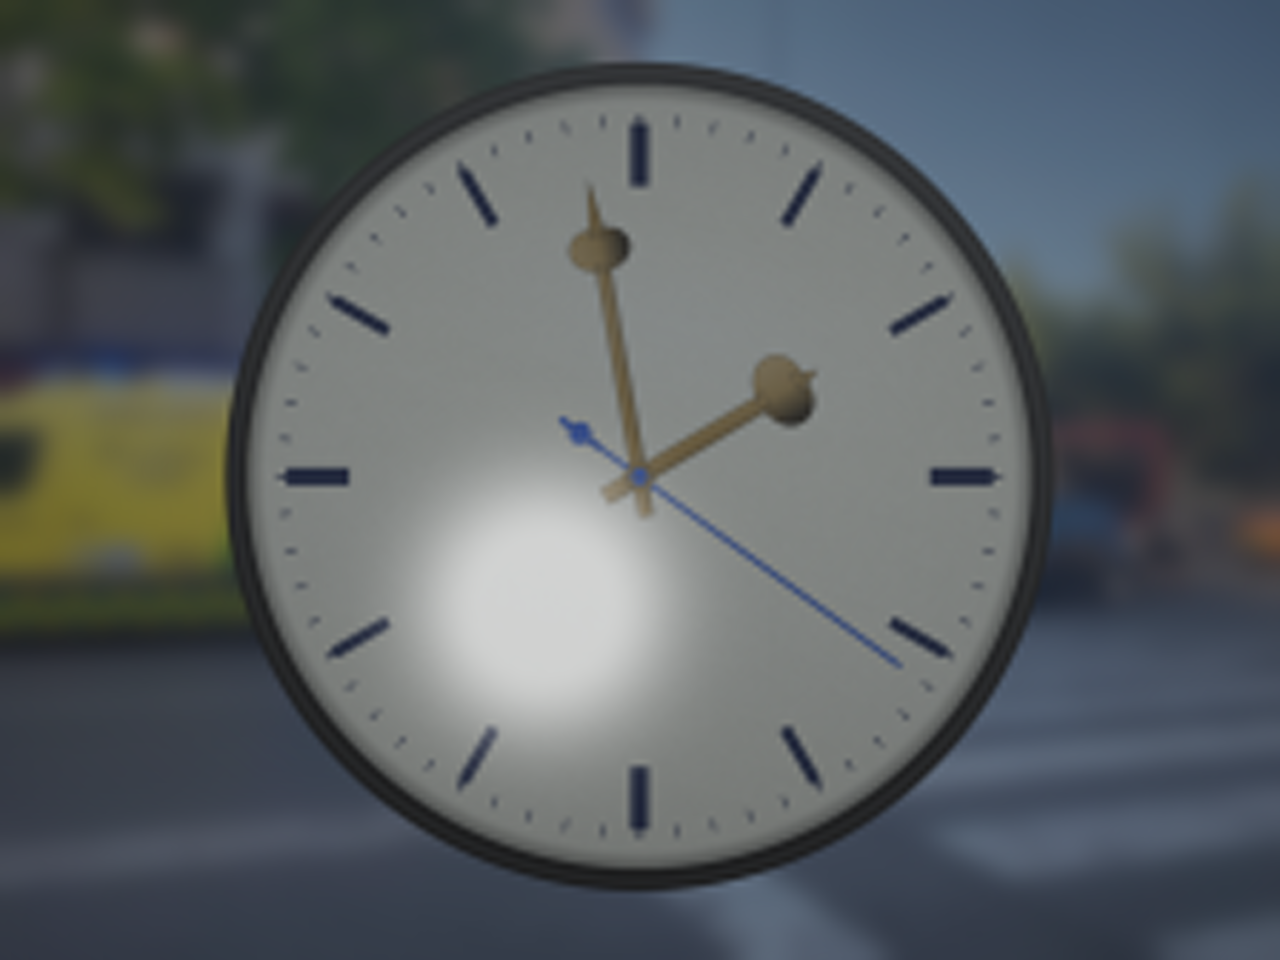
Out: **1:58:21**
